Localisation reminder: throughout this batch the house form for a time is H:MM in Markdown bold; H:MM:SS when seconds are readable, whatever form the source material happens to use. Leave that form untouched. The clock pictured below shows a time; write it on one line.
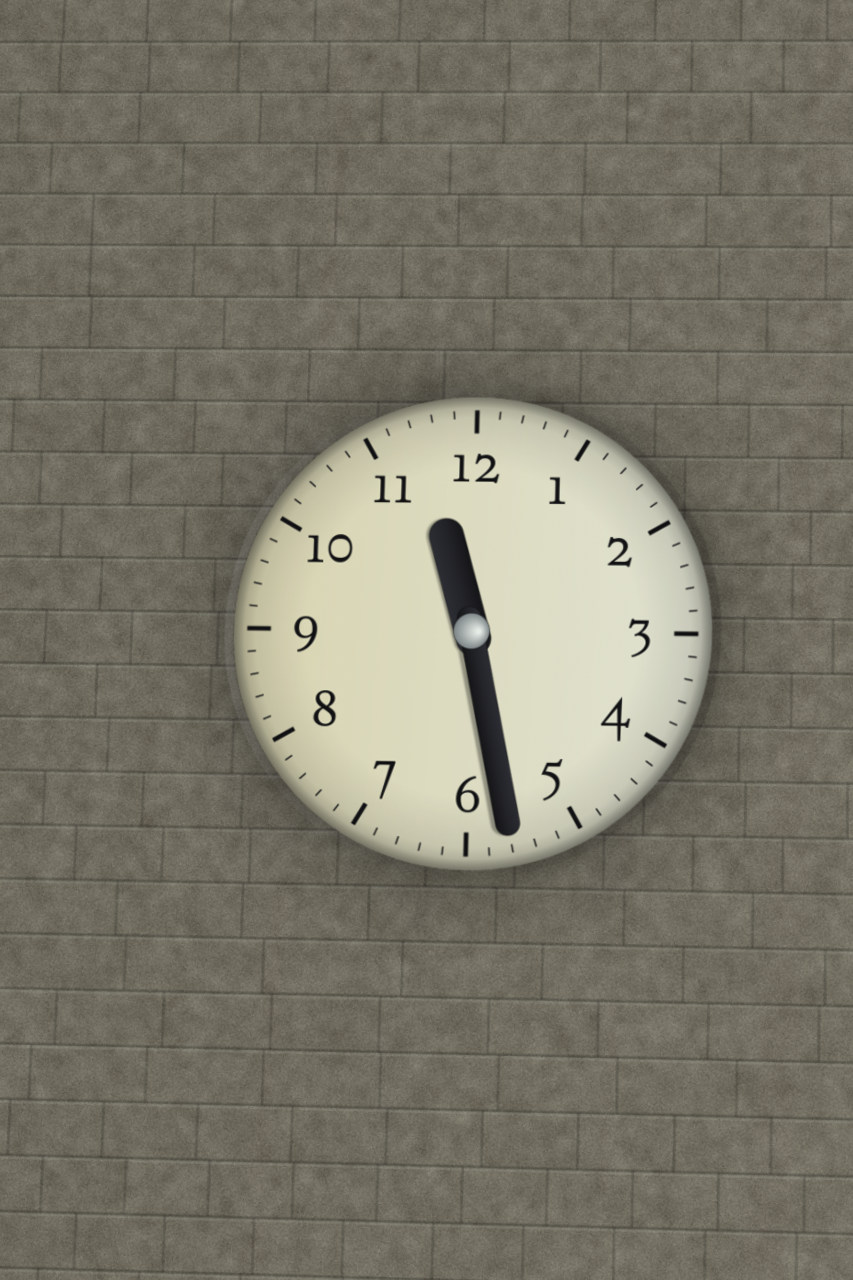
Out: **11:28**
